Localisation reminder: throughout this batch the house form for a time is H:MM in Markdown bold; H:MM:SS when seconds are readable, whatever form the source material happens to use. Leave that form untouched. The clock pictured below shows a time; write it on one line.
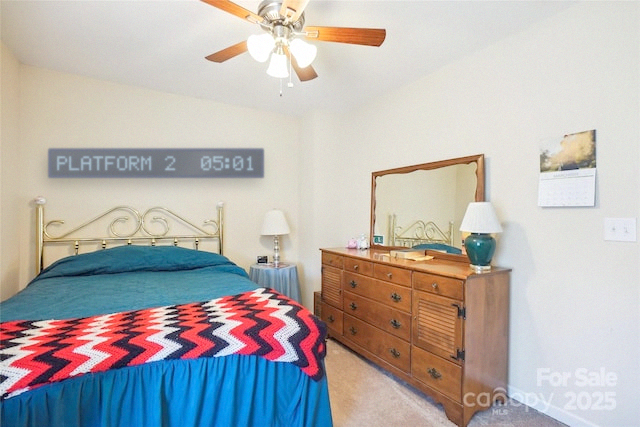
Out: **5:01**
